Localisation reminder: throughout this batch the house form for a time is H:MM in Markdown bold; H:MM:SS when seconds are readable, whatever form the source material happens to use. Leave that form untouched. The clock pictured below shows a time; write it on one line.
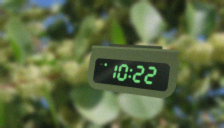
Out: **10:22**
